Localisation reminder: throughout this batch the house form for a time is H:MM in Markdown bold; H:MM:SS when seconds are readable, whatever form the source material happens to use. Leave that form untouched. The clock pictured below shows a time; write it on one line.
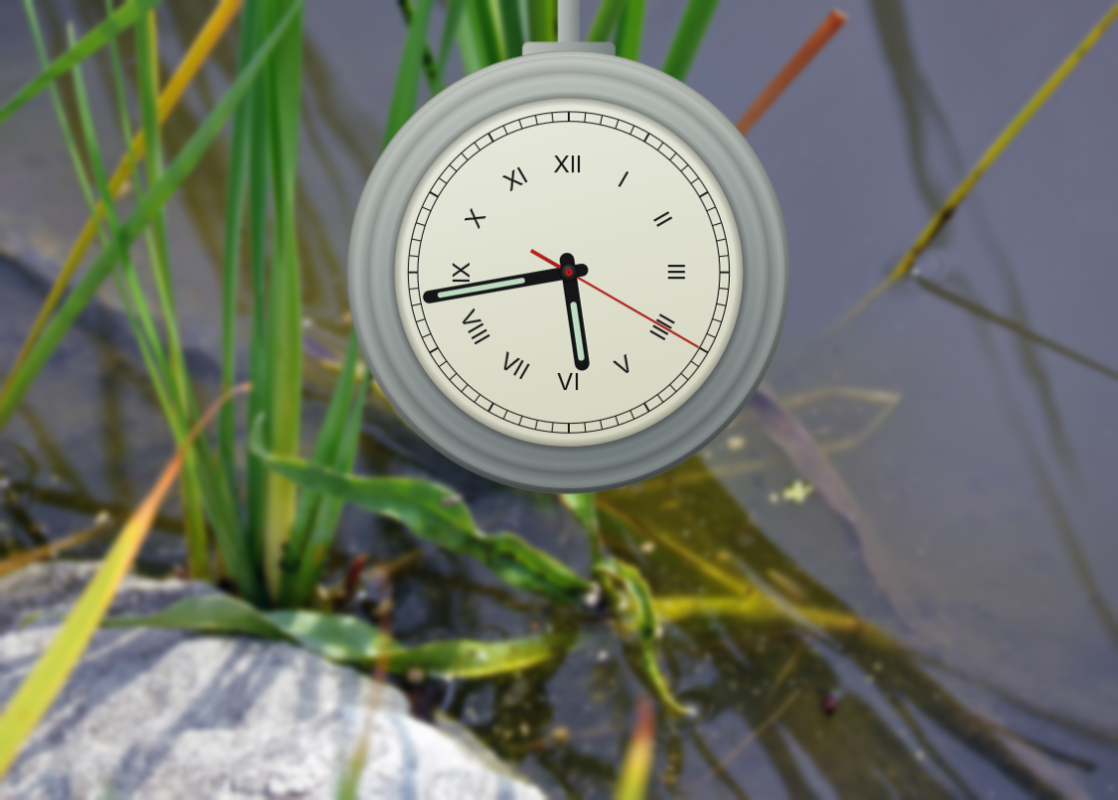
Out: **5:43:20**
